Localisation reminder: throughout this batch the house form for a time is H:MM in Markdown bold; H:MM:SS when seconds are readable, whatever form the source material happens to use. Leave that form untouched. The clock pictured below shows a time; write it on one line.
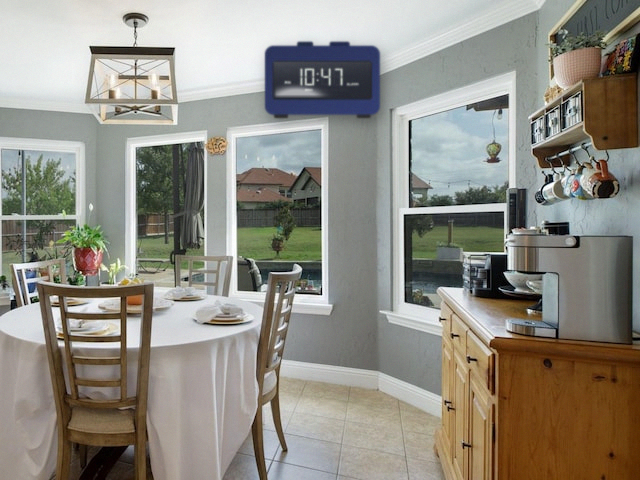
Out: **10:47**
